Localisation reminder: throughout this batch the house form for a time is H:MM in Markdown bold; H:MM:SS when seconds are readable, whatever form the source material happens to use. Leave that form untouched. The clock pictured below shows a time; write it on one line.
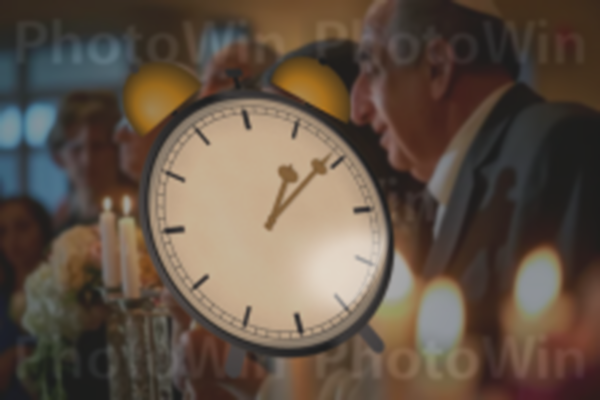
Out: **1:09**
